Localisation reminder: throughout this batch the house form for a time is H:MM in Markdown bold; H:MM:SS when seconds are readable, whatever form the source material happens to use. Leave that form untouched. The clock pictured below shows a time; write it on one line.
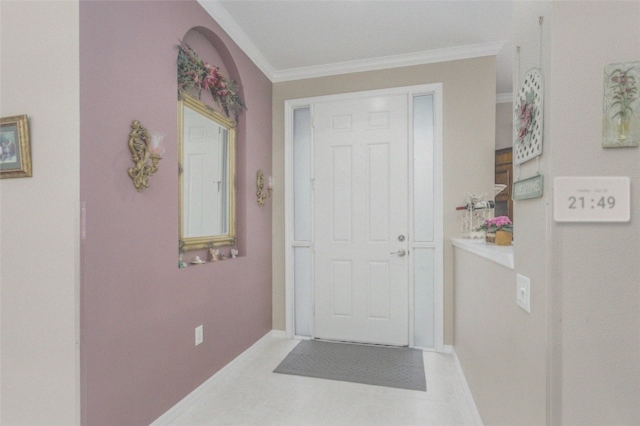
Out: **21:49**
